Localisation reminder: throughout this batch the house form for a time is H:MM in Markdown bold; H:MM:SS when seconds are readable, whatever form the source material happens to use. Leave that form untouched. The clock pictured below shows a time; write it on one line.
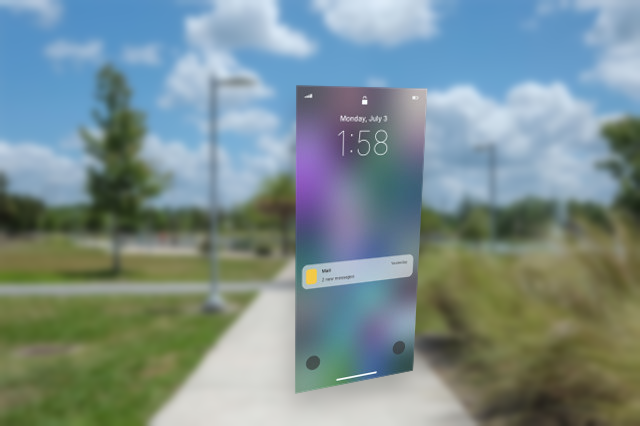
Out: **1:58**
